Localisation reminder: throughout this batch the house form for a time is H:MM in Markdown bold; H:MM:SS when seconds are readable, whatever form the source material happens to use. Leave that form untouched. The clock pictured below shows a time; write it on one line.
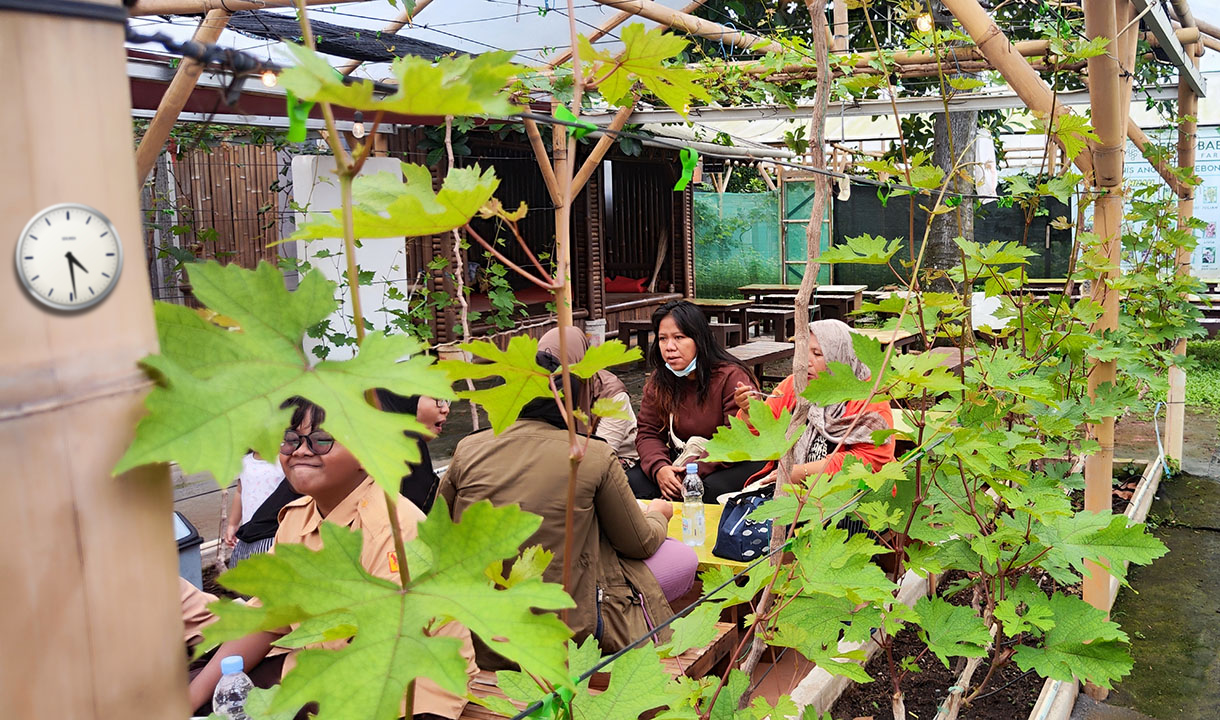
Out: **4:29**
